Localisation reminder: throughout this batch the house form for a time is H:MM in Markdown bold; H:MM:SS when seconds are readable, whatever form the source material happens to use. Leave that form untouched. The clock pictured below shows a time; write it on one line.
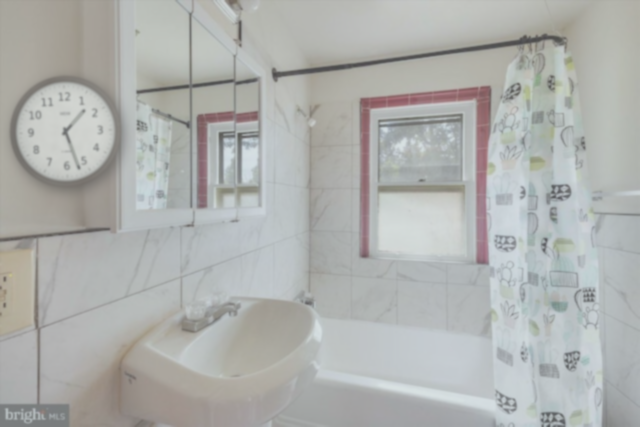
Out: **1:27**
